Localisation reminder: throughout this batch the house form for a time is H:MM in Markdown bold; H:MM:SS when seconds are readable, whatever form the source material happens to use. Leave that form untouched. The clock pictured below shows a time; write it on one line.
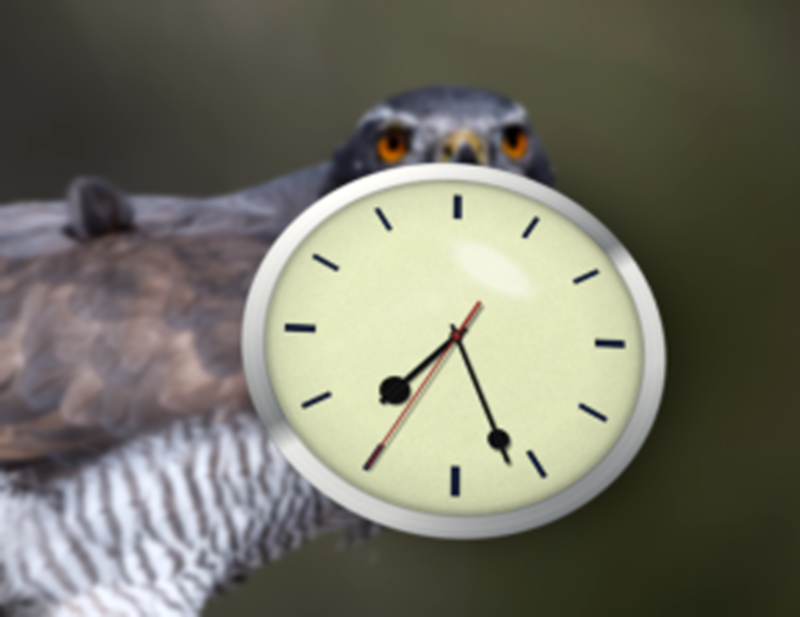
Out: **7:26:35**
